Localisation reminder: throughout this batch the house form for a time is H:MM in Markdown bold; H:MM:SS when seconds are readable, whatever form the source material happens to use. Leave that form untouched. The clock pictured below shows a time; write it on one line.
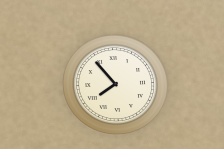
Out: **7:54**
